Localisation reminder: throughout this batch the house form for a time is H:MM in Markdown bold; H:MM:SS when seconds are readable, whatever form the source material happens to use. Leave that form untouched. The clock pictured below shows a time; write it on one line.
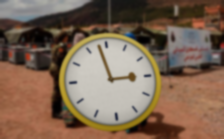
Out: **2:58**
